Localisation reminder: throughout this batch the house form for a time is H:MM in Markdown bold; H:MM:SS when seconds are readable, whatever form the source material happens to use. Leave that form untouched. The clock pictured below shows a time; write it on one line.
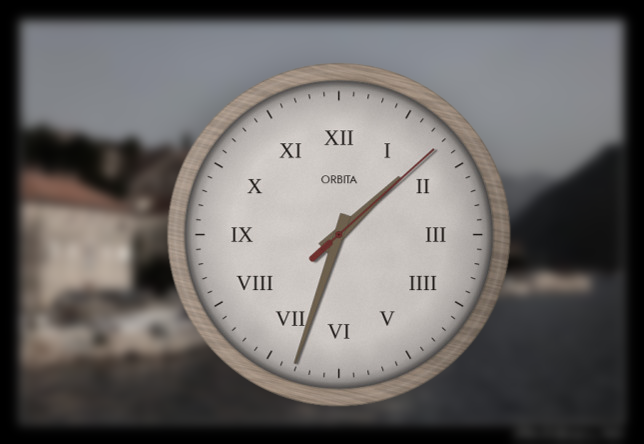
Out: **1:33:08**
